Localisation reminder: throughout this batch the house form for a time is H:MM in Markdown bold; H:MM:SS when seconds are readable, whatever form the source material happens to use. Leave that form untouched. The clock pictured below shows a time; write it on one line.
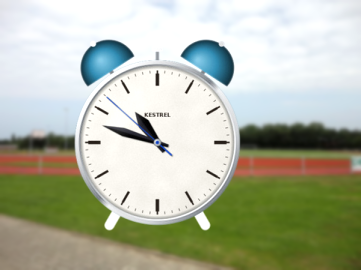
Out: **10:47:52**
